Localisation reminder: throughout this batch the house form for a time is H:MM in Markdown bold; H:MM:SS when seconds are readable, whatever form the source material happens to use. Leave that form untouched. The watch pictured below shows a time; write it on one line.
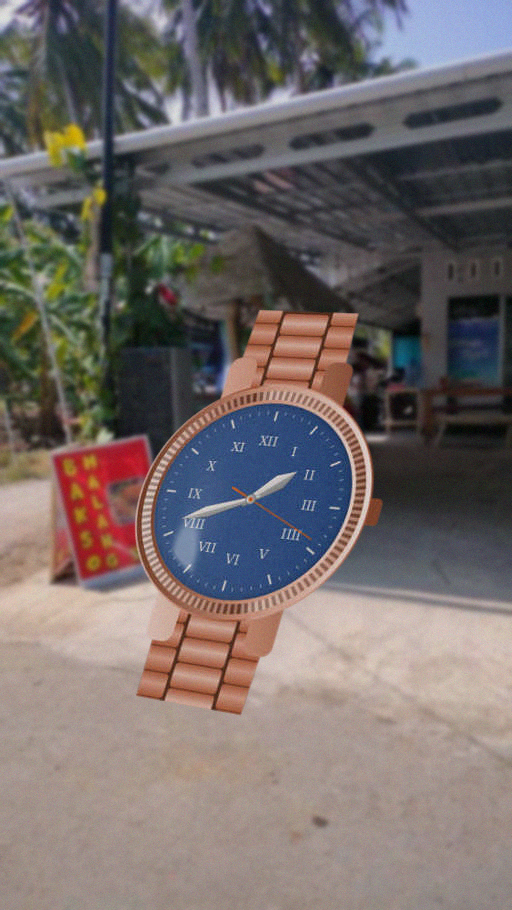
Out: **1:41:19**
